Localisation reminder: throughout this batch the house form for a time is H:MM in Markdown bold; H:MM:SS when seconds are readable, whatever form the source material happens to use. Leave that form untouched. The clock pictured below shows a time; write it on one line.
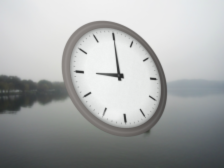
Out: **9:00**
